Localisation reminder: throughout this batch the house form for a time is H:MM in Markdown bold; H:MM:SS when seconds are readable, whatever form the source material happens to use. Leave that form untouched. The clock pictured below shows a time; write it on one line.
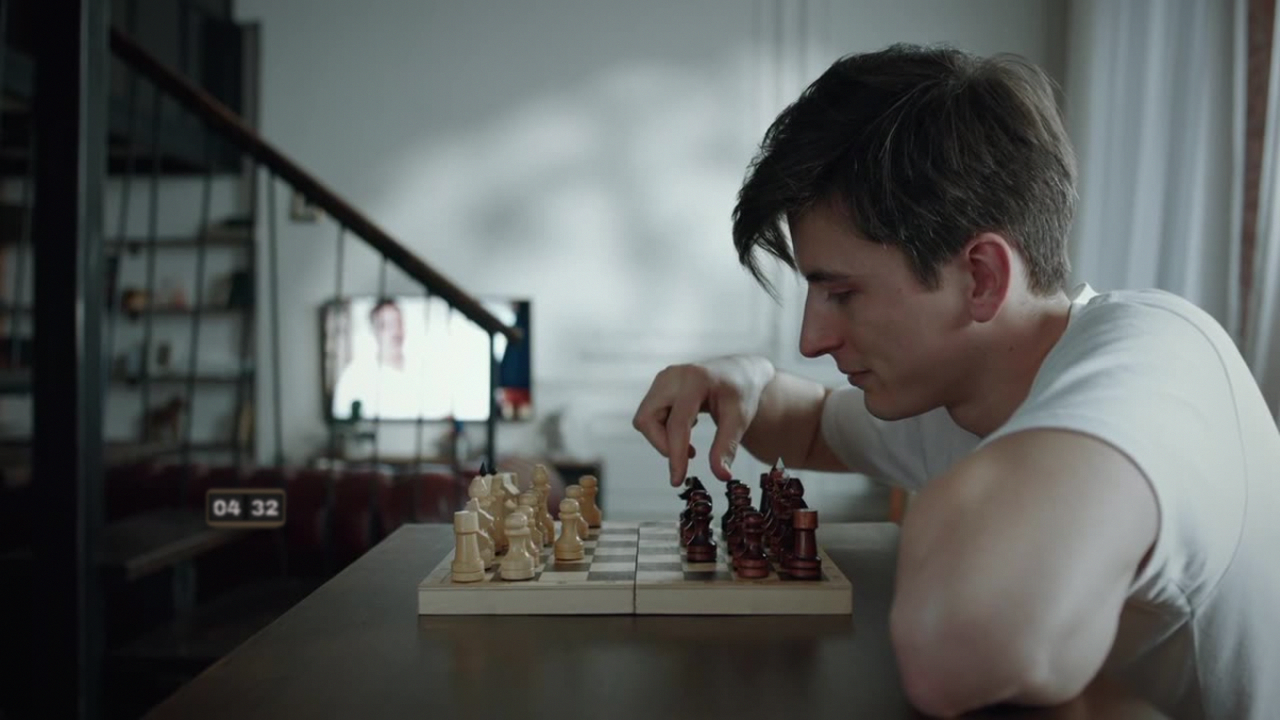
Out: **4:32**
